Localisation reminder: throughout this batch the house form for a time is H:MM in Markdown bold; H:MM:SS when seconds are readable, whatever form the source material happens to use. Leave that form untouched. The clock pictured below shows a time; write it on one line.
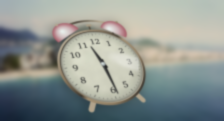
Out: **11:29**
